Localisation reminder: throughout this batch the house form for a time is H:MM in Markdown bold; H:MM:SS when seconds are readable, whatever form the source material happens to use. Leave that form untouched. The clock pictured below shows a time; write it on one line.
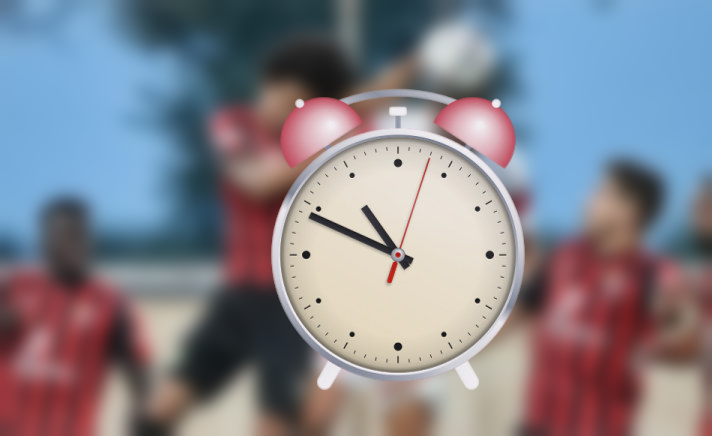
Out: **10:49:03**
